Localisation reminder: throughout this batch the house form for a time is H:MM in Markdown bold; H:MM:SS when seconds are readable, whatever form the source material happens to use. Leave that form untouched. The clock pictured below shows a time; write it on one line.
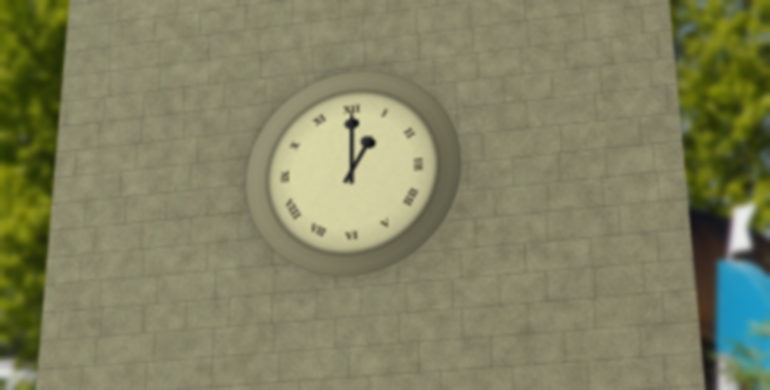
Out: **1:00**
